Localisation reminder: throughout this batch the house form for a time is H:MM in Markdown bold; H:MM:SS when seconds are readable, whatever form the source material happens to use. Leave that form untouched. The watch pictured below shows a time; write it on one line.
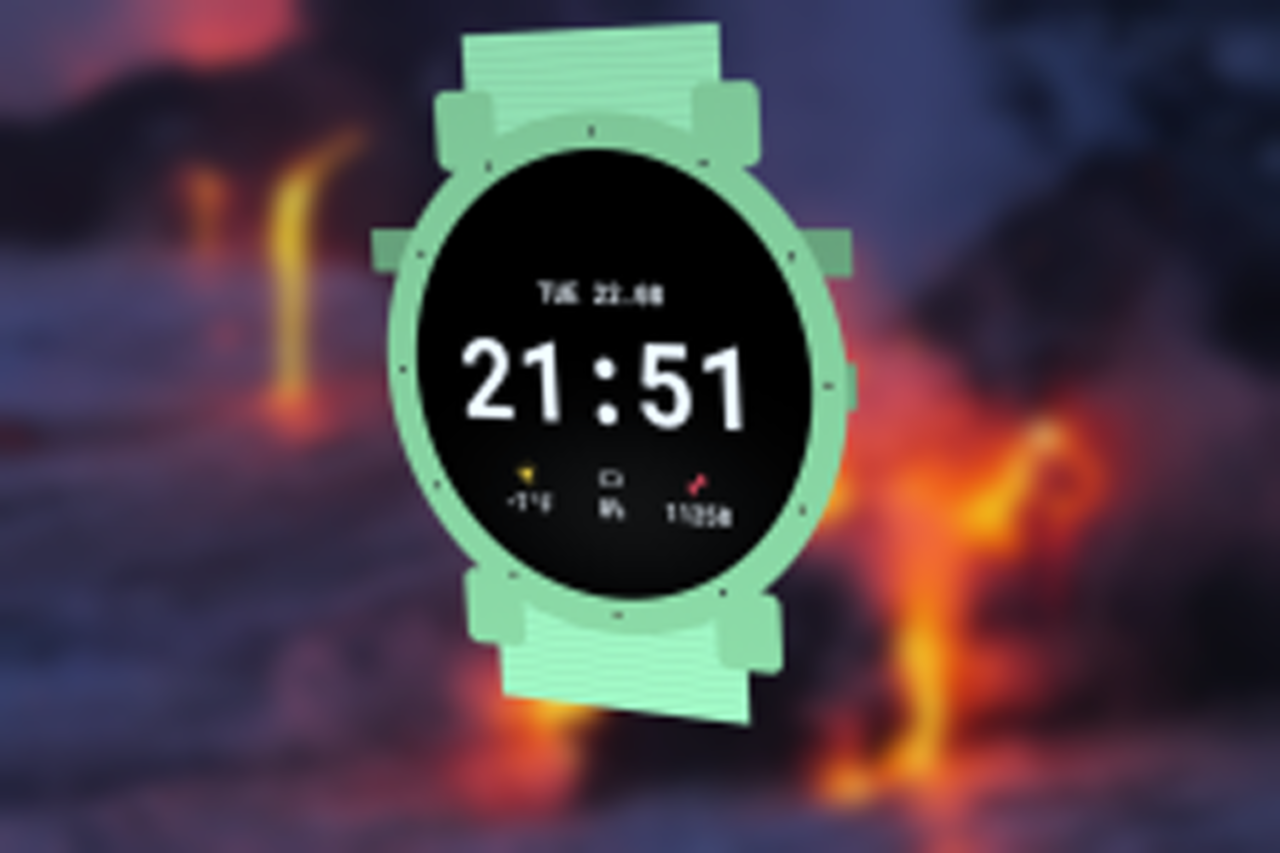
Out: **21:51**
